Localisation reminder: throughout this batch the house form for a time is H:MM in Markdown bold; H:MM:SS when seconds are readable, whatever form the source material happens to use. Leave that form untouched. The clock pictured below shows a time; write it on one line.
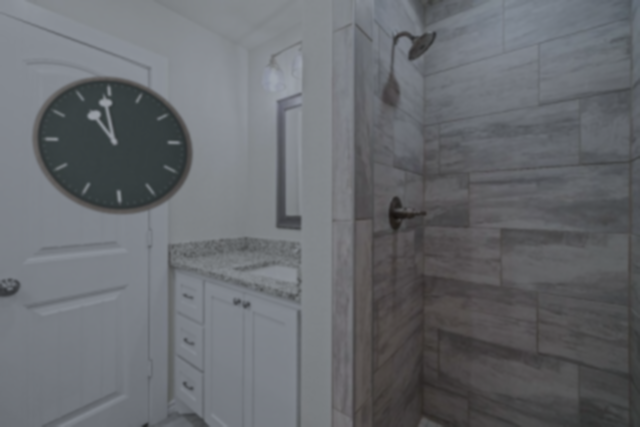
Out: **10:59**
